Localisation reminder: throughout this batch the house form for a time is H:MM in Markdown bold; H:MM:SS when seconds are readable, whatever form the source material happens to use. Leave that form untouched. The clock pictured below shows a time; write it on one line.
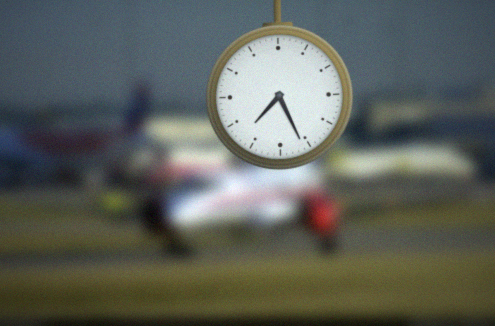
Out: **7:26**
